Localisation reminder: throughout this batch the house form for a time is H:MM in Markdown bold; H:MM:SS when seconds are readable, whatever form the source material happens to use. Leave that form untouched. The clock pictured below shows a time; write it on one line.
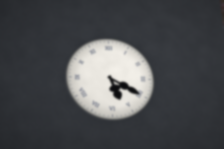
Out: **5:20**
